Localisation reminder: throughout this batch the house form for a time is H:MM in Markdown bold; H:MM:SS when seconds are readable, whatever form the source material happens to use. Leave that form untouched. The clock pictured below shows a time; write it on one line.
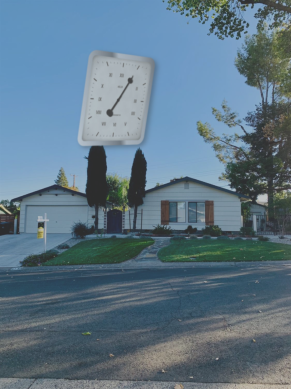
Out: **7:05**
